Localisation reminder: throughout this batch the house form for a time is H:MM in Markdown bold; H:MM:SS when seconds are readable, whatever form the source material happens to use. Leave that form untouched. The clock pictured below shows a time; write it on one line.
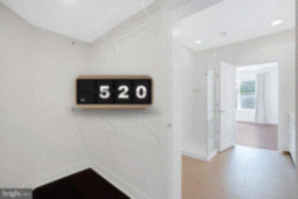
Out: **5:20**
